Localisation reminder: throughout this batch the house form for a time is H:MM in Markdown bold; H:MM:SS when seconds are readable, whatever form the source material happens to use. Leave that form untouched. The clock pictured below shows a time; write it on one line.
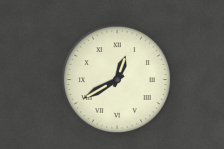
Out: **12:40**
